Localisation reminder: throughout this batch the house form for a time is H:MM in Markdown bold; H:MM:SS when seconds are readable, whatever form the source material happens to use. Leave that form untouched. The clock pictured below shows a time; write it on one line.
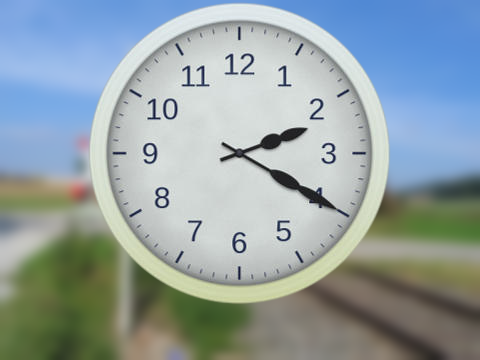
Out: **2:20**
